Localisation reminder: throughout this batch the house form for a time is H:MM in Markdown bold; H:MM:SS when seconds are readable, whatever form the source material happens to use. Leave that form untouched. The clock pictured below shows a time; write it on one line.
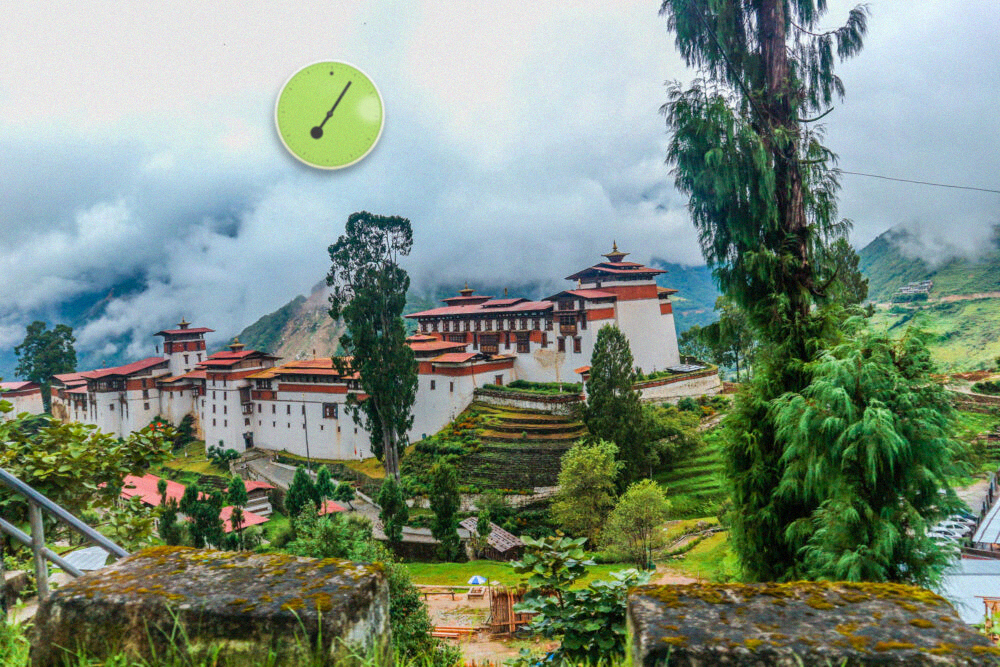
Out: **7:05**
